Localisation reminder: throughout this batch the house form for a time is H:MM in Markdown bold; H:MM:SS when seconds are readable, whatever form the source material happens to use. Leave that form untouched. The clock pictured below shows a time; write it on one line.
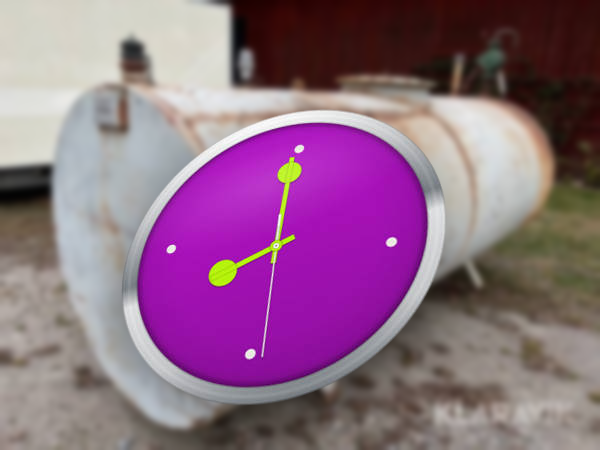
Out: **7:59:29**
